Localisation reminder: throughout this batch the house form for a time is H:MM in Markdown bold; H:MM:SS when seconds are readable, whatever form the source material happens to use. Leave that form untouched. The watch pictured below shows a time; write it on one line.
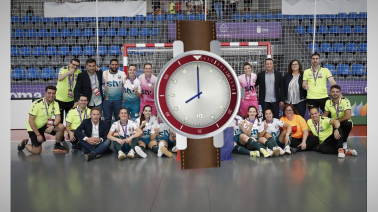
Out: **8:00**
